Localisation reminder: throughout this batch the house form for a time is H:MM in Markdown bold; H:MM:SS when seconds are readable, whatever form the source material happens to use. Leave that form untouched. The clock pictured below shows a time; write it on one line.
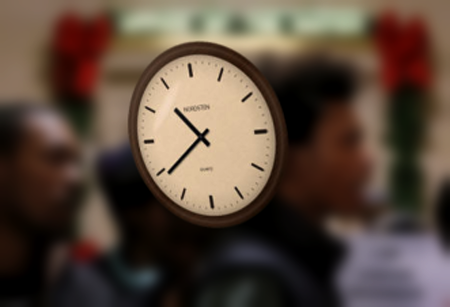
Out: **10:39**
